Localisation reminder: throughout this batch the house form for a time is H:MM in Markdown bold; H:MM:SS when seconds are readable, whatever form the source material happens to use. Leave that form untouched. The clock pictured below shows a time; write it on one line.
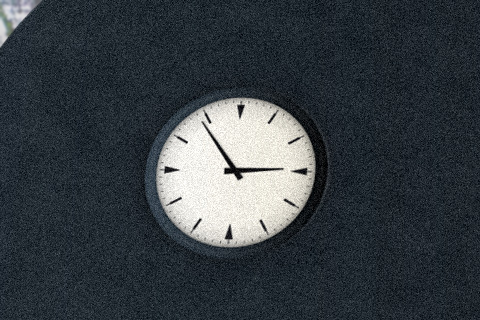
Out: **2:54**
